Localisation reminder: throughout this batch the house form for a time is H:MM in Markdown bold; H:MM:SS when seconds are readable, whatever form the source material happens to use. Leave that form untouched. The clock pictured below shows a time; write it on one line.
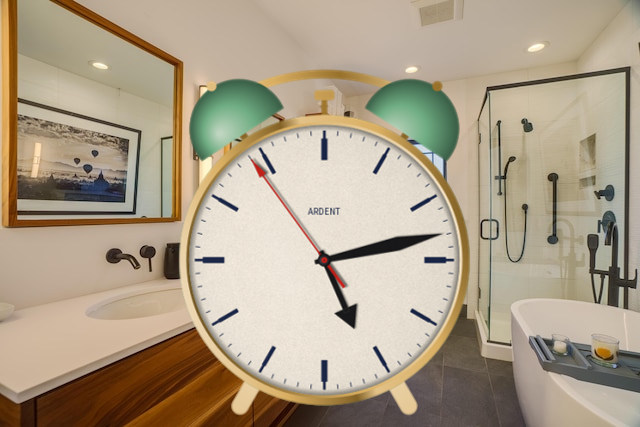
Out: **5:12:54**
